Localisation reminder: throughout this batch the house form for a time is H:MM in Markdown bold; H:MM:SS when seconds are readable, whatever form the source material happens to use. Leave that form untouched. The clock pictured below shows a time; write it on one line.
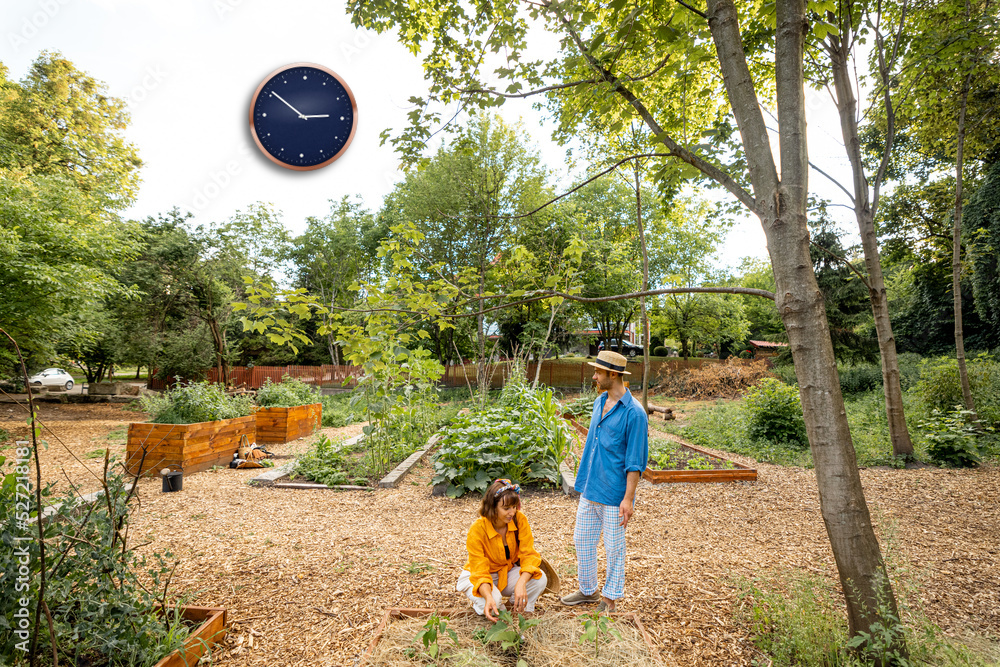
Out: **2:51**
